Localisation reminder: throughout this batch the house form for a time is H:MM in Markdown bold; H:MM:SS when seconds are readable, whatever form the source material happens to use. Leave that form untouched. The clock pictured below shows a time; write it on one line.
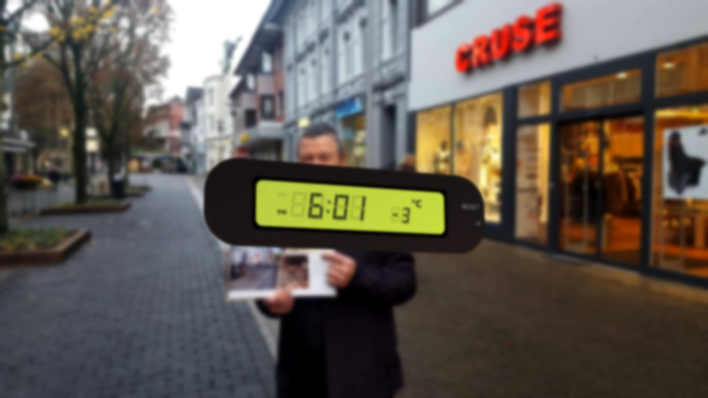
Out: **6:01**
